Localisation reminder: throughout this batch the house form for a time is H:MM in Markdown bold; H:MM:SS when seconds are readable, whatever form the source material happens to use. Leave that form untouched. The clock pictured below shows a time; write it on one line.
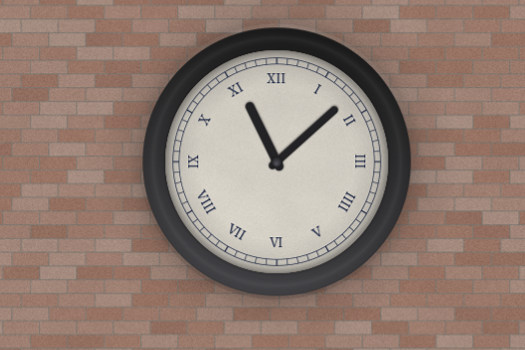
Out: **11:08**
